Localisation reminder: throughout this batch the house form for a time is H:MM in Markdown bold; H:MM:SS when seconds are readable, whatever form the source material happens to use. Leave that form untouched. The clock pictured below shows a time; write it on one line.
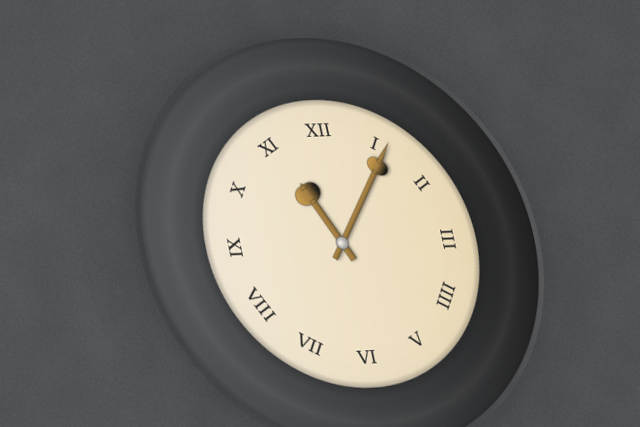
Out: **11:06**
